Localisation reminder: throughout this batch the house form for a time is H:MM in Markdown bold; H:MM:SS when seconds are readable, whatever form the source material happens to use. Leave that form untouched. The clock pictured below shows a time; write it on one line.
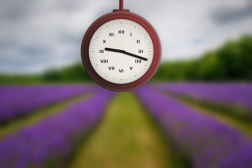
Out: **9:18**
